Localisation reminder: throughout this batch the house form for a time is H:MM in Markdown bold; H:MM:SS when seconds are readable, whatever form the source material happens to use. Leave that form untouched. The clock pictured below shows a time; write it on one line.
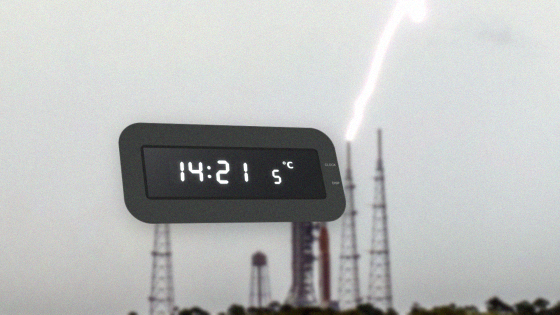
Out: **14:21**
